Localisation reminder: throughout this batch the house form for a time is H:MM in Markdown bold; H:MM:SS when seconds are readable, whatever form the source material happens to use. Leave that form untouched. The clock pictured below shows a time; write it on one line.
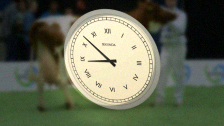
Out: **8:52**
